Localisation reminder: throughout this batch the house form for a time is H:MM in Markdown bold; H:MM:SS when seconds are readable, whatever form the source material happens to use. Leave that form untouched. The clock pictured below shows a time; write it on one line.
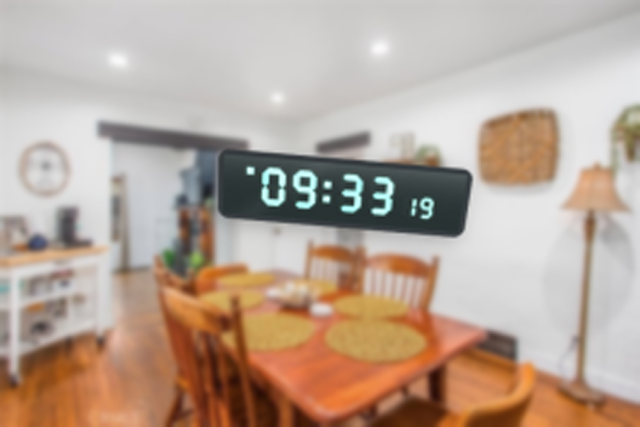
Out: **9:33:19**
